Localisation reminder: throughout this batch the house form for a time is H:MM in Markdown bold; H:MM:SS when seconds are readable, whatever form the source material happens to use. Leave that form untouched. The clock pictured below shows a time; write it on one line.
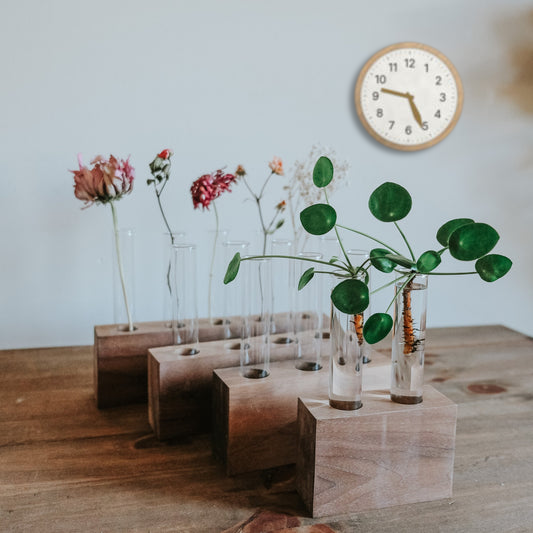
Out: **9:26**
